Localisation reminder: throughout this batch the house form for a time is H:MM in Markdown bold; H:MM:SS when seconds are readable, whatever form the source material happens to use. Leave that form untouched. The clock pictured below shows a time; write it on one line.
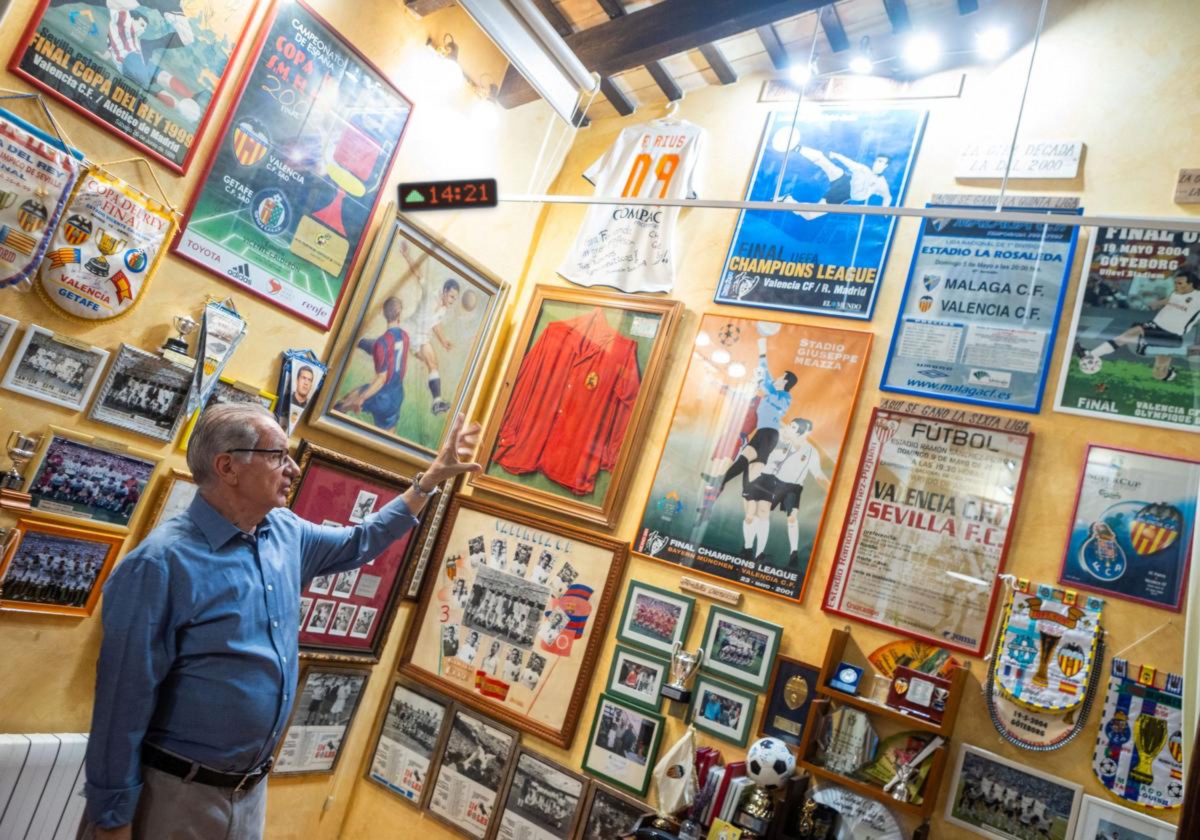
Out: **14:21**
